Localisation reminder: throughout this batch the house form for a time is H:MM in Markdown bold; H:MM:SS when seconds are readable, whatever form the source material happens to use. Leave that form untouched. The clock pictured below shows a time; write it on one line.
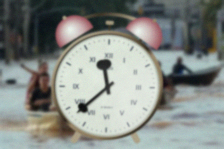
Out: **11:38**
